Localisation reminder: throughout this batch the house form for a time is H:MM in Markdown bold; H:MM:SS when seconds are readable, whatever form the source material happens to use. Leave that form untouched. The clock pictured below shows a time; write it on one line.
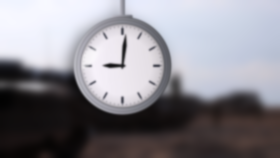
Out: **9:01**
